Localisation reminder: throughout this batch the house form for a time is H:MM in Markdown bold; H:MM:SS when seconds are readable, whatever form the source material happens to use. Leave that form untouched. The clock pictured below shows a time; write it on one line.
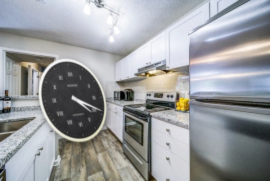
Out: **4:19**
